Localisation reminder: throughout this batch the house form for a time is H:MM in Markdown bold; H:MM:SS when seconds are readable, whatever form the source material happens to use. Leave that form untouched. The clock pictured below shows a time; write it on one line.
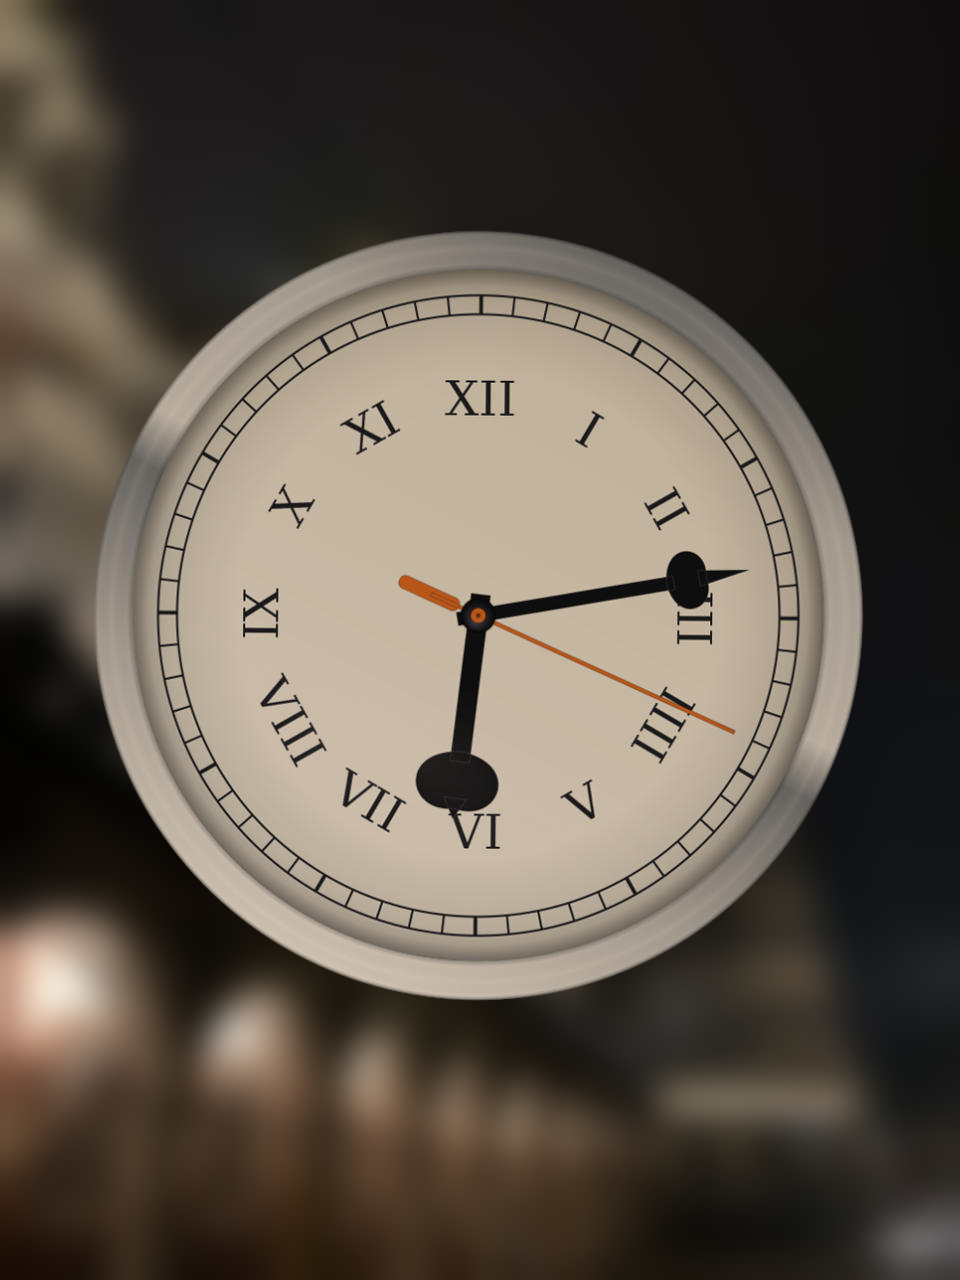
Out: **6:13:19**
